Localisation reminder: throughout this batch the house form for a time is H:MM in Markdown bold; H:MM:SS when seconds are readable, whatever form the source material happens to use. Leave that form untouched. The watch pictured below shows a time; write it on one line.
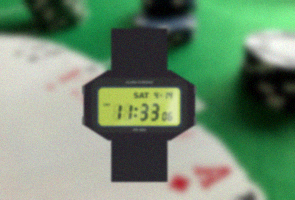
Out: **11:33**
